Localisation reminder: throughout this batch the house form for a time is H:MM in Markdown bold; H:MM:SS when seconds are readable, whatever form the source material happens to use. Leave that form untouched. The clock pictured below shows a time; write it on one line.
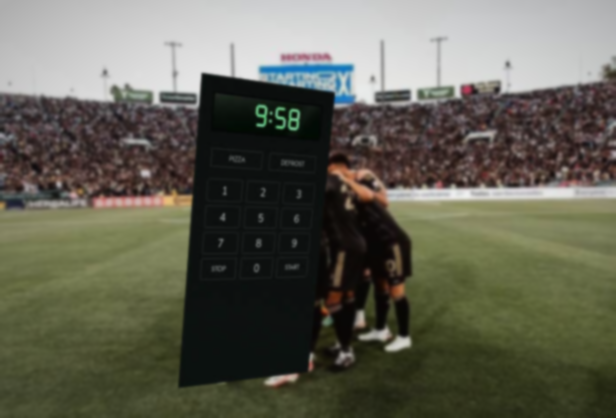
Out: **9:58**
